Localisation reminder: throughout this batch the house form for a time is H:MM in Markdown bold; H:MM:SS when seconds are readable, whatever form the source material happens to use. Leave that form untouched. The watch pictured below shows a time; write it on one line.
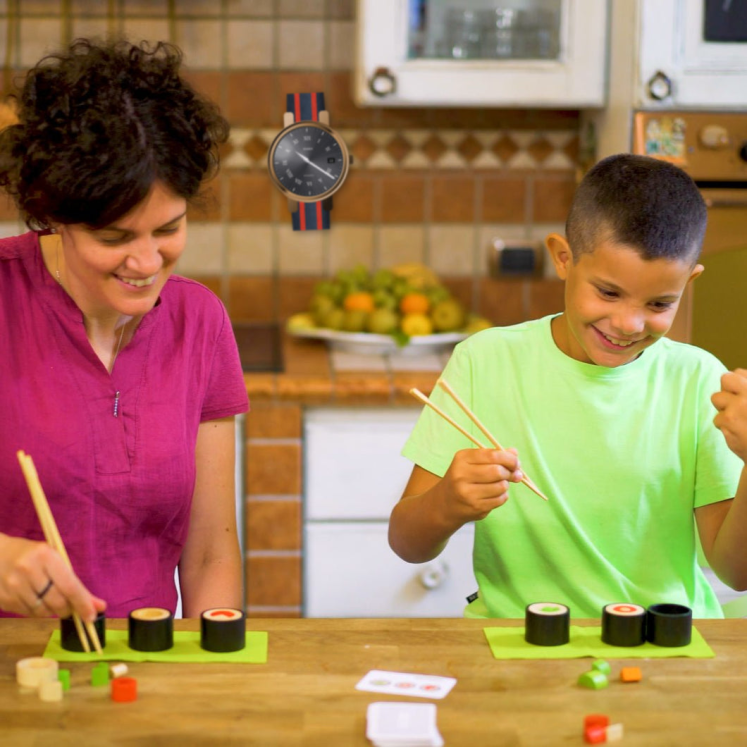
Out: **10:21**
